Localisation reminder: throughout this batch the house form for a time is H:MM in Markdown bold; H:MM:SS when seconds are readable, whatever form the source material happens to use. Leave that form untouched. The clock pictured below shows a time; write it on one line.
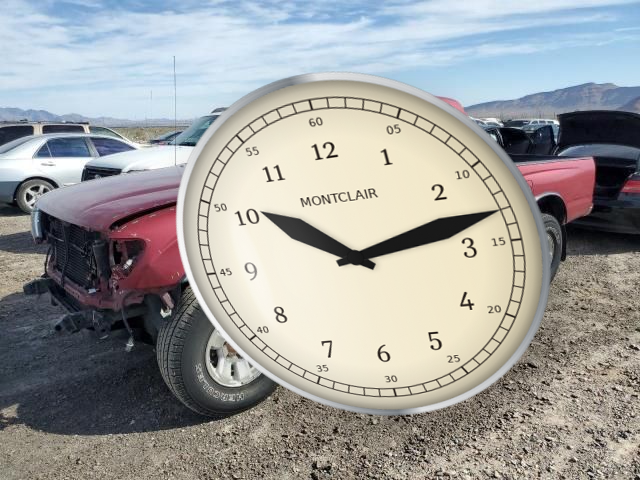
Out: **10:13**
